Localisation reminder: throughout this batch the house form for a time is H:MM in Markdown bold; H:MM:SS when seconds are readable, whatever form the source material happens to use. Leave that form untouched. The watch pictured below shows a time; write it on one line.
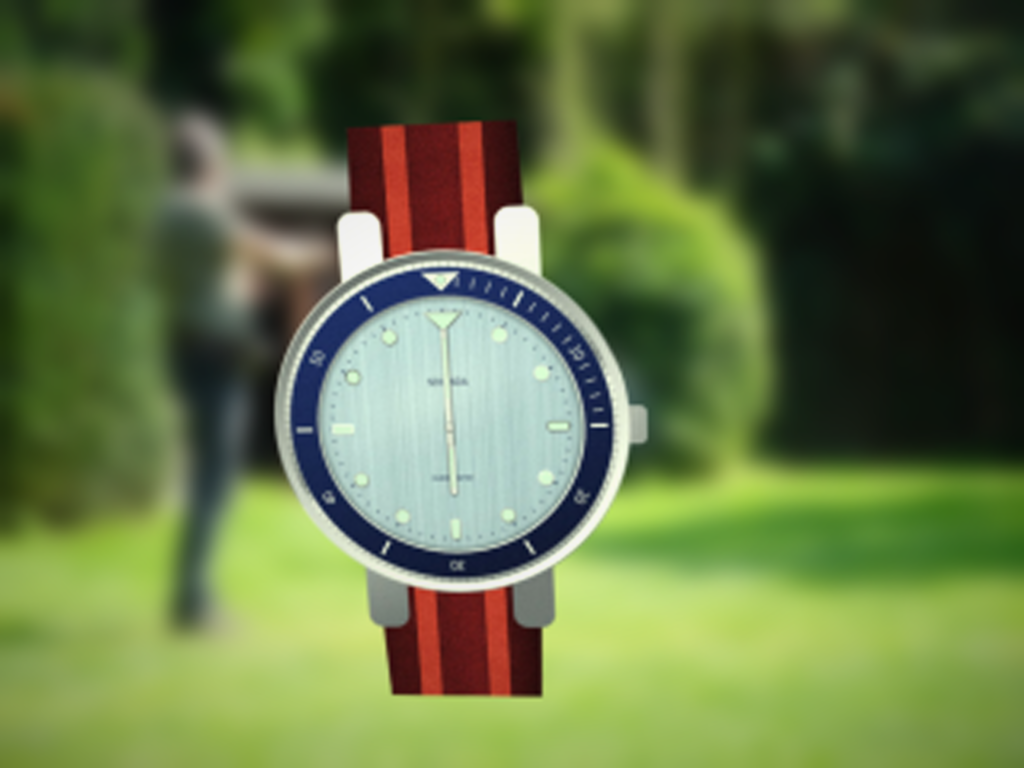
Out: **6:00**
